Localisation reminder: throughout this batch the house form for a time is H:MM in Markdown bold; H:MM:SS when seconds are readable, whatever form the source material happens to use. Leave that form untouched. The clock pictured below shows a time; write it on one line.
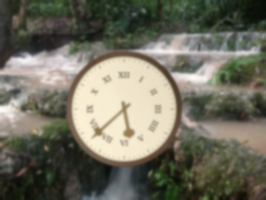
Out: **5:38**
